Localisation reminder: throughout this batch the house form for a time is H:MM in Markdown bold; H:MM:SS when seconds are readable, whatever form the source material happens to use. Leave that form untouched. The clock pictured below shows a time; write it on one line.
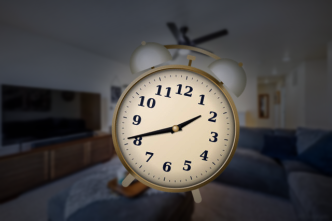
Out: **1:41**
